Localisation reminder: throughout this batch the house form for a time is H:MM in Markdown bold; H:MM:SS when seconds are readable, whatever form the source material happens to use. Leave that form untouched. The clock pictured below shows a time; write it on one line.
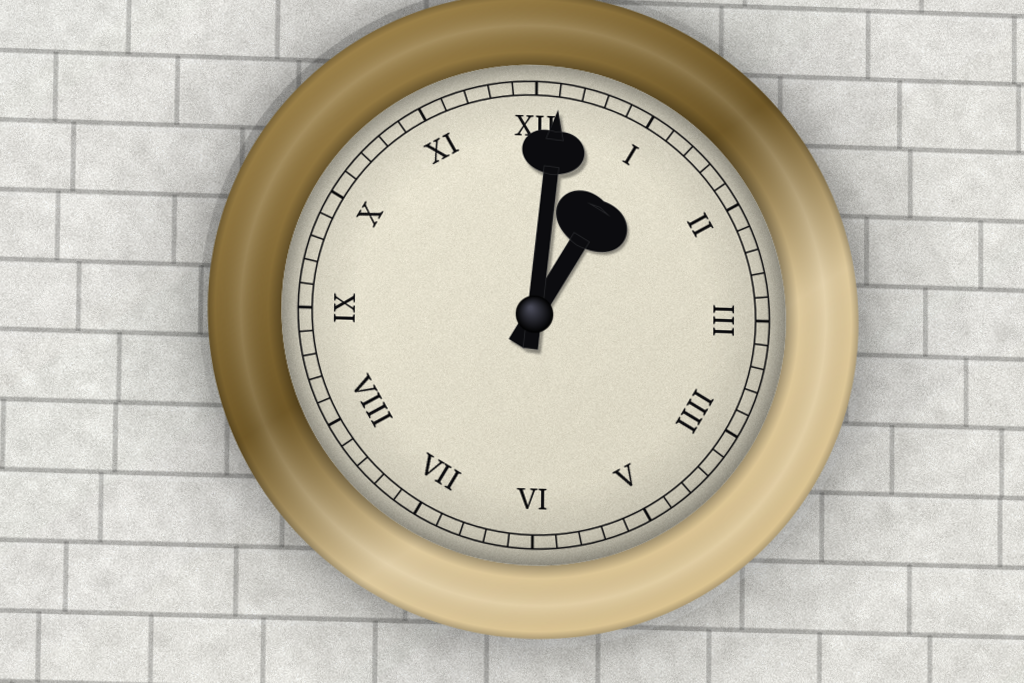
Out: **1:01**
